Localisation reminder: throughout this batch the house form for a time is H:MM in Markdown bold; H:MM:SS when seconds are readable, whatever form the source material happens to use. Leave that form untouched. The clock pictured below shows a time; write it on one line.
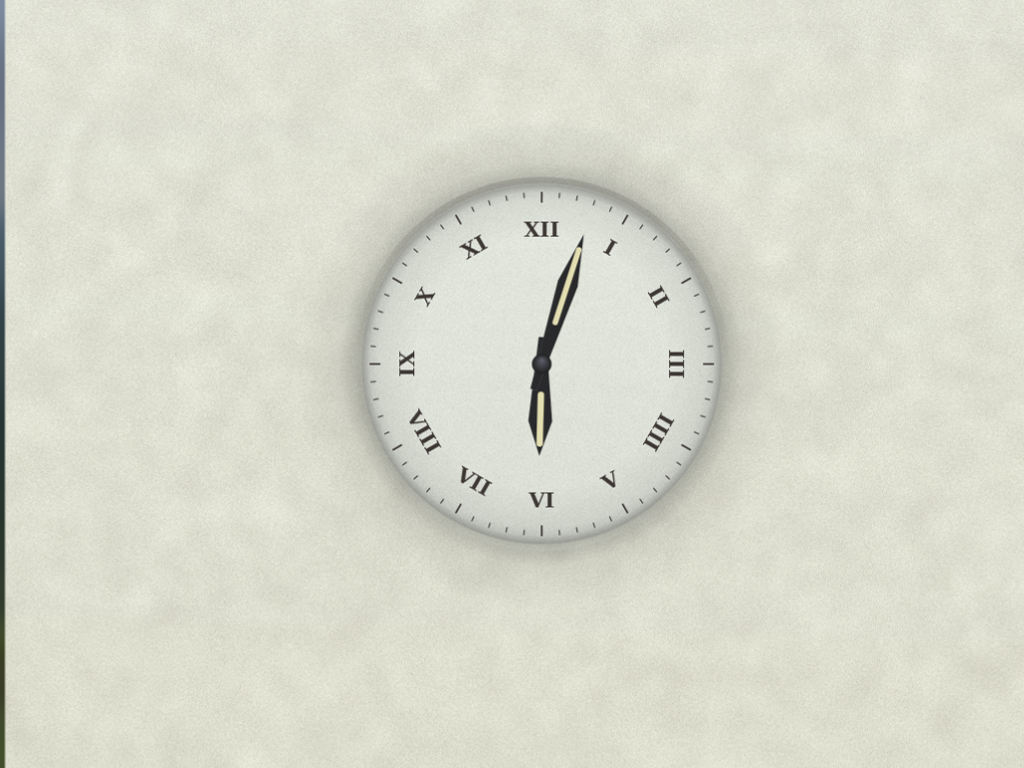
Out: **6:03**
